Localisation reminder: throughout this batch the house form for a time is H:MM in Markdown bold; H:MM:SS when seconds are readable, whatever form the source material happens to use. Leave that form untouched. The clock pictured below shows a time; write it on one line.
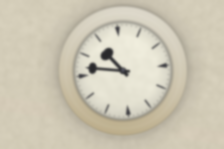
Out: **10:47**
